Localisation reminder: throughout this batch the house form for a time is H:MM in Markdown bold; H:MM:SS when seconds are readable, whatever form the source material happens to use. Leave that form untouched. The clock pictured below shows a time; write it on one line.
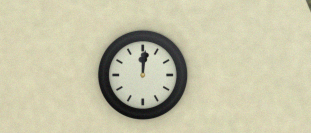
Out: **12:01**
